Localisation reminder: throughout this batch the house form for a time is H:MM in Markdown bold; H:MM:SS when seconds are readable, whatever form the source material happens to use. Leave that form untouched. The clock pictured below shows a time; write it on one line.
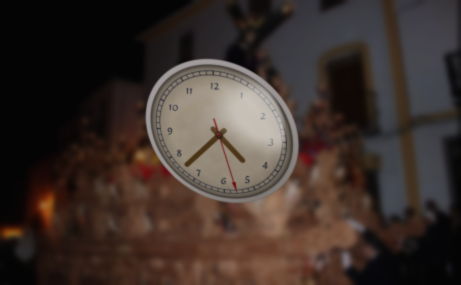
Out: **4:37:28**
